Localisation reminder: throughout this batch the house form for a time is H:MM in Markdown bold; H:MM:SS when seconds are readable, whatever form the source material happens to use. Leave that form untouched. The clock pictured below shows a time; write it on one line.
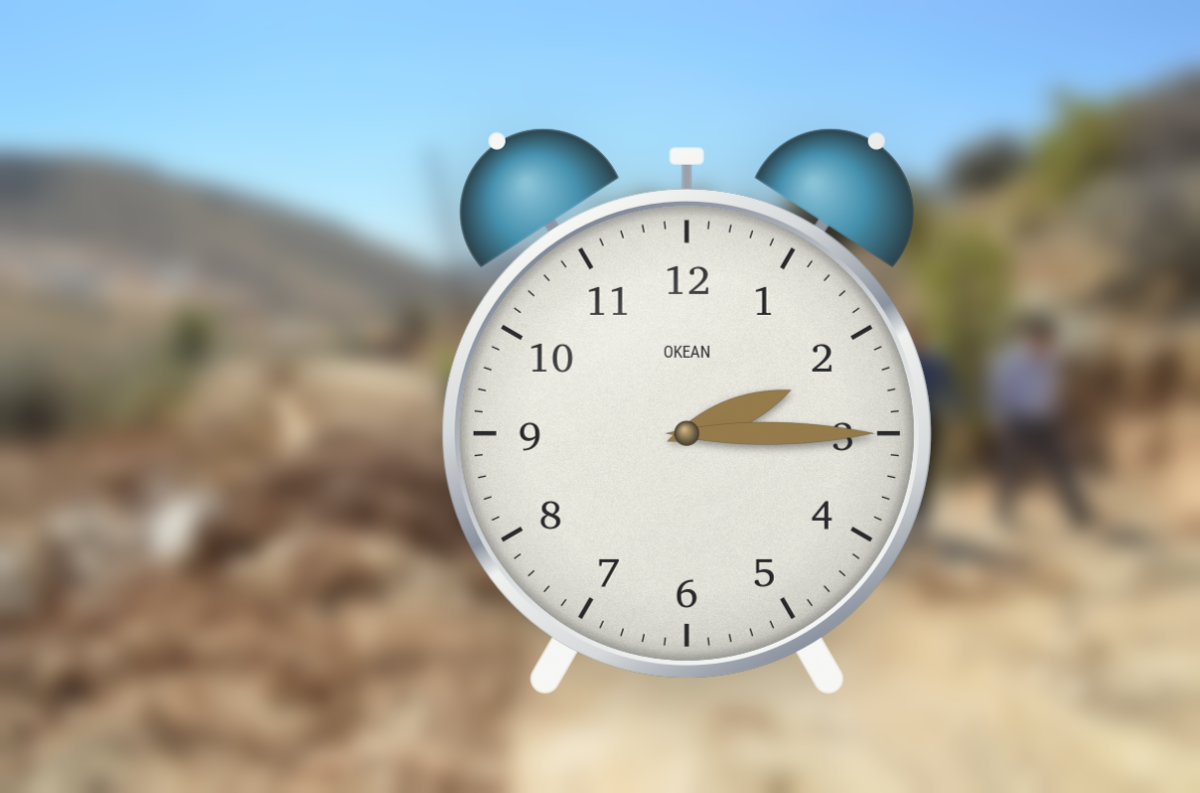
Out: **2:15**
